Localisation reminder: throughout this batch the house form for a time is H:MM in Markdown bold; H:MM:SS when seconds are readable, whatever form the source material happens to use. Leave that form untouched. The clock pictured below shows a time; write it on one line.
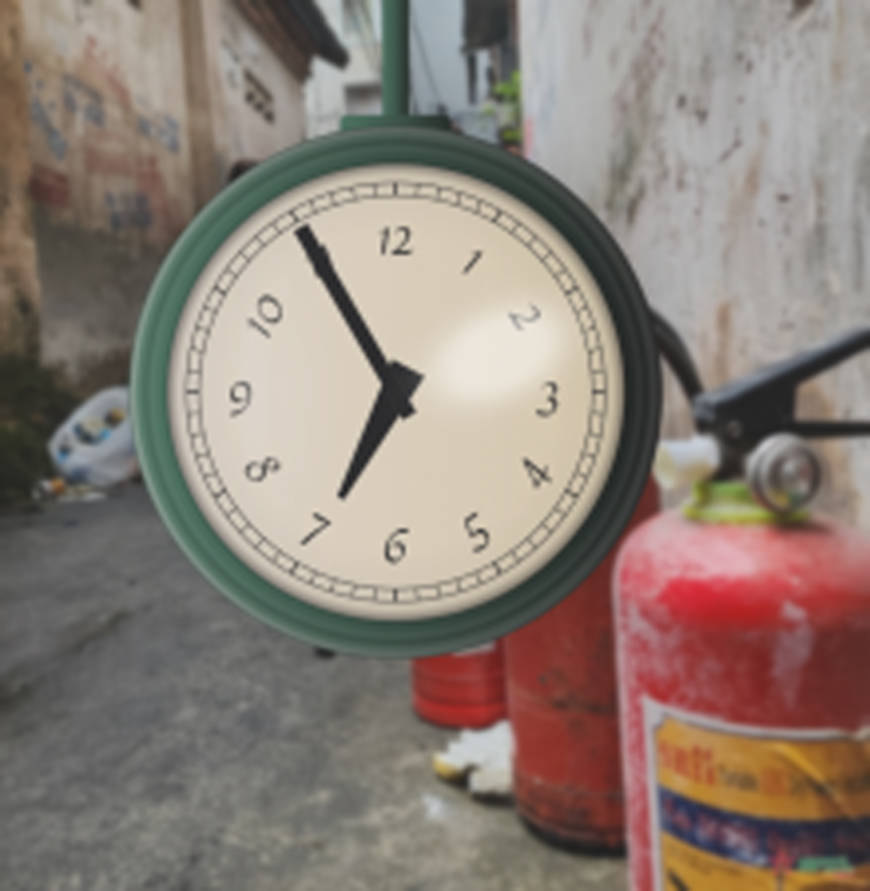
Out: **6:55**
